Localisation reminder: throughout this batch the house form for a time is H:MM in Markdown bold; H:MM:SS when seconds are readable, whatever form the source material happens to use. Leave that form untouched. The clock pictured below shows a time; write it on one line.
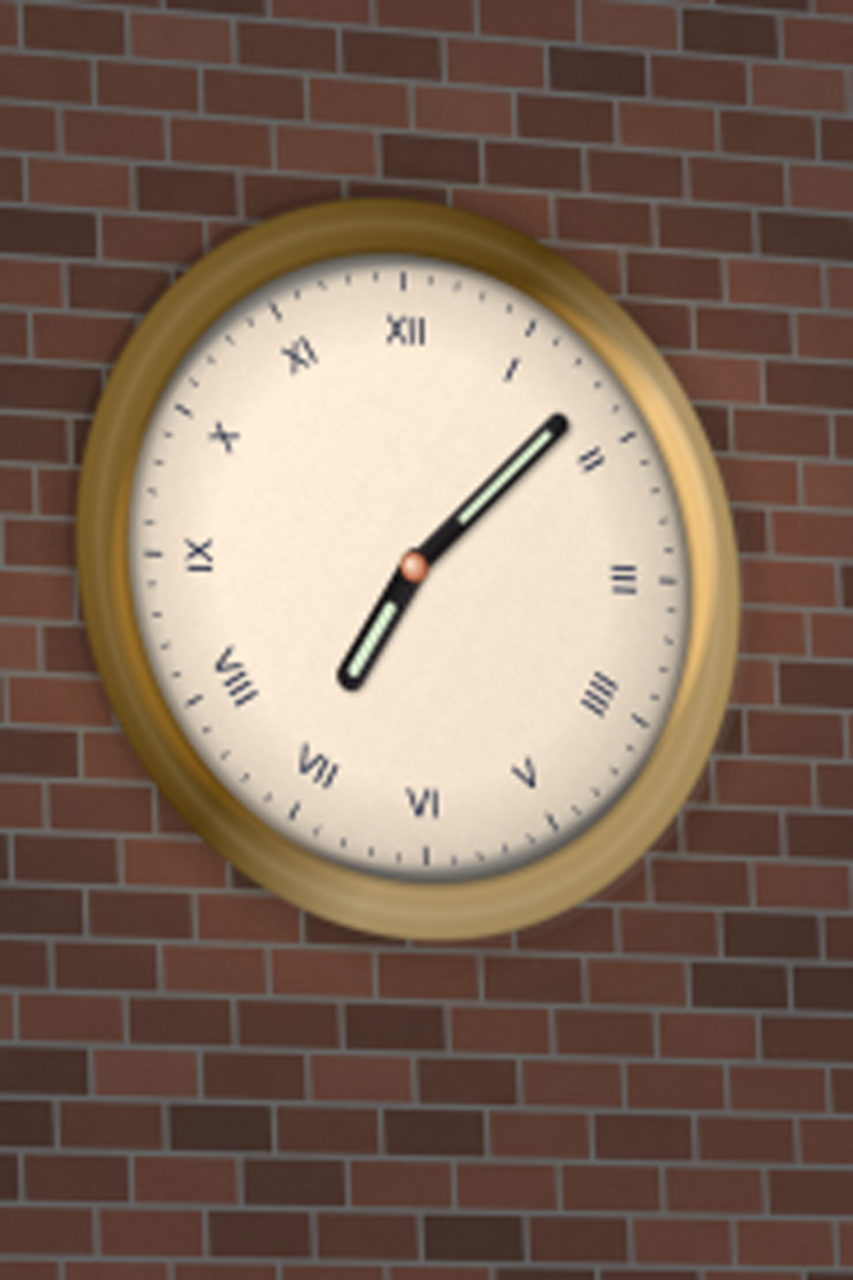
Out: **7:08**
